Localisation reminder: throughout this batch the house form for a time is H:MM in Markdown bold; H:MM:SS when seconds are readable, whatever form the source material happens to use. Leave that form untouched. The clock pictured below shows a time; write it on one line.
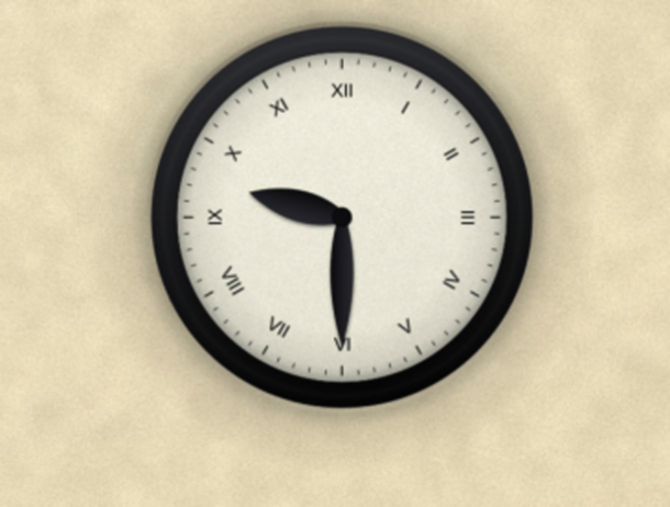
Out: **9:30**
